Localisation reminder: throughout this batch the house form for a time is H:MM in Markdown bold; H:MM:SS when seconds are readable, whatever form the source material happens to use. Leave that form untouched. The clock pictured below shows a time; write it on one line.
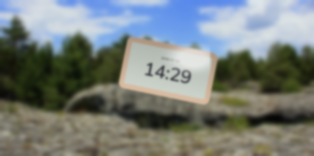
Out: **14:29**
